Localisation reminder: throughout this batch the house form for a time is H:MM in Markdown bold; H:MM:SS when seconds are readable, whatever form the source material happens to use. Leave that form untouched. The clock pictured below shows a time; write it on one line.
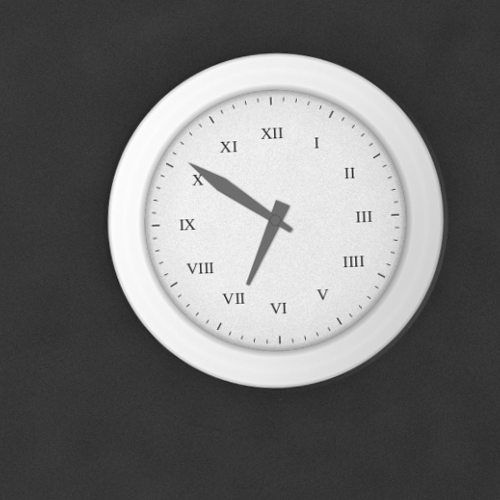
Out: **6:51**
